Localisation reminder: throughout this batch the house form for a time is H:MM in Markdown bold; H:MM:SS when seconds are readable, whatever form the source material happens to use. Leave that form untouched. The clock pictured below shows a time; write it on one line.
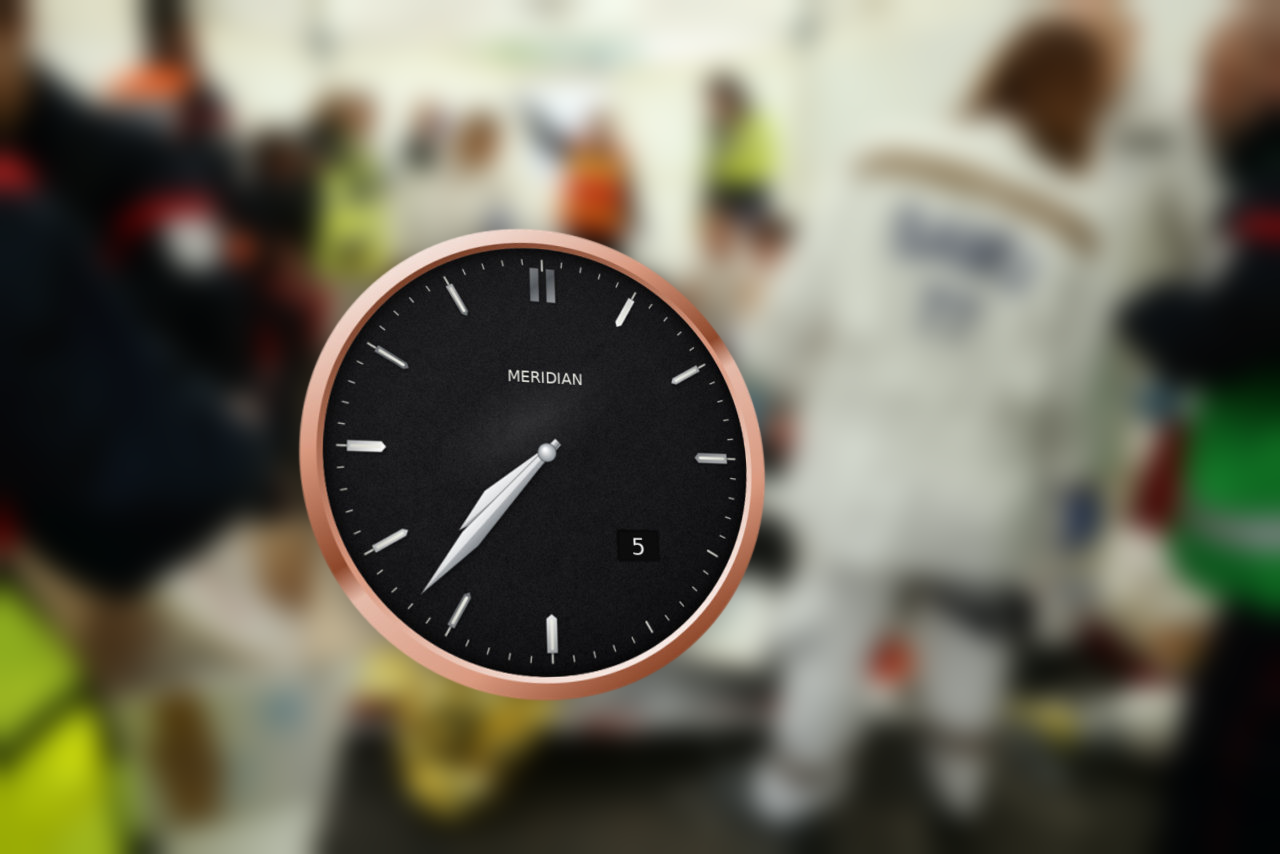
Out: **7:37**
